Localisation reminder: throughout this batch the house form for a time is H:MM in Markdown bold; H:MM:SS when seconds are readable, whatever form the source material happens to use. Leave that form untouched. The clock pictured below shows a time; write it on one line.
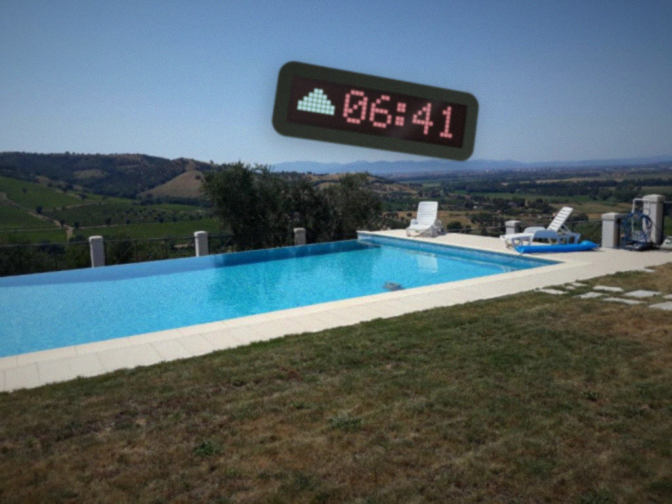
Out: **6:41**
